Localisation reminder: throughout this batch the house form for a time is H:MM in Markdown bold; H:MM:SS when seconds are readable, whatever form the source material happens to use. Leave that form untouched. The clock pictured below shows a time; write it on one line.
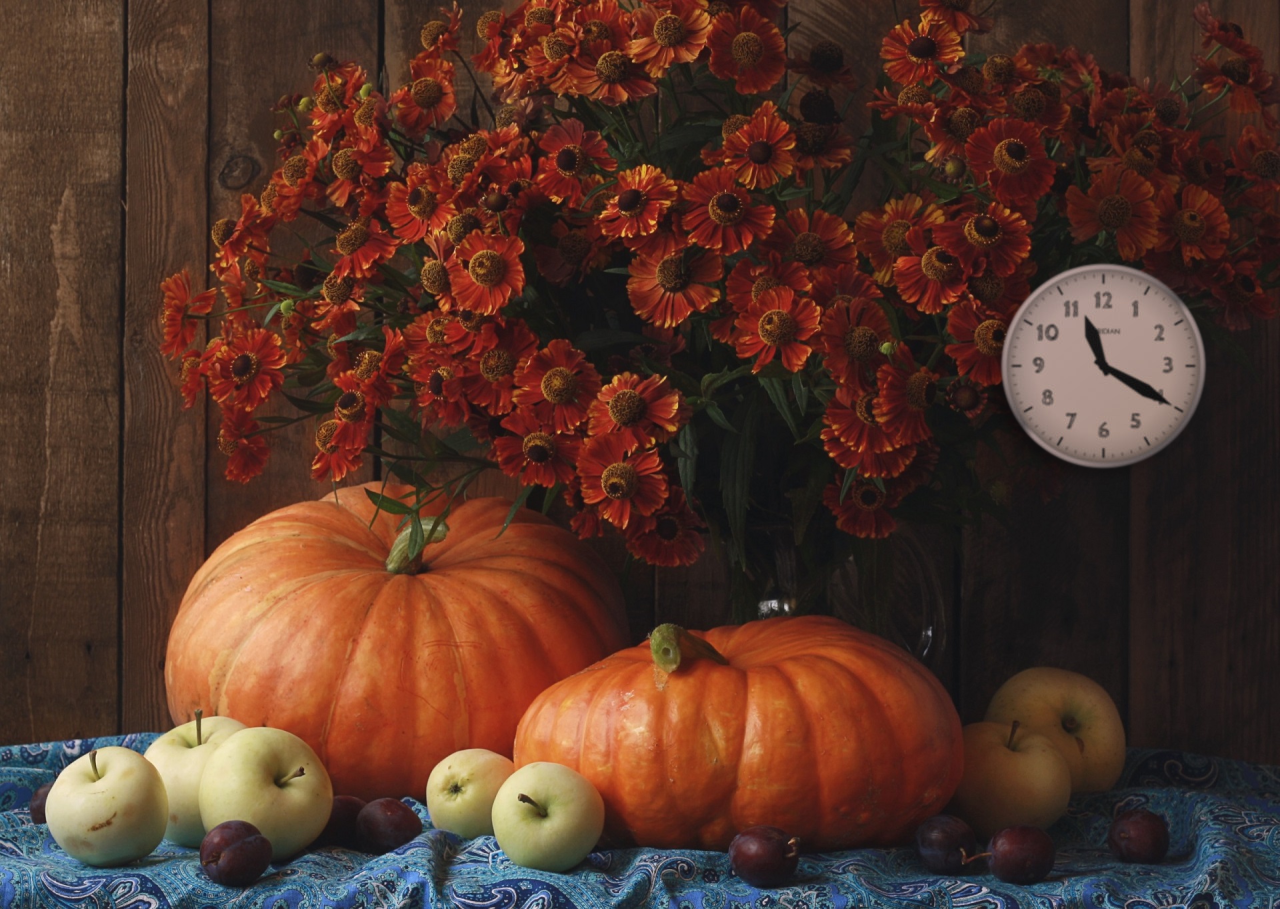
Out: **11:20**
